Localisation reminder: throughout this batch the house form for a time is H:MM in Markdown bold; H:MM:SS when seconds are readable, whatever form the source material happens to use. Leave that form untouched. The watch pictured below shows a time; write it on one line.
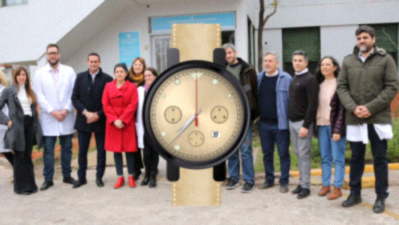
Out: **7:37**
